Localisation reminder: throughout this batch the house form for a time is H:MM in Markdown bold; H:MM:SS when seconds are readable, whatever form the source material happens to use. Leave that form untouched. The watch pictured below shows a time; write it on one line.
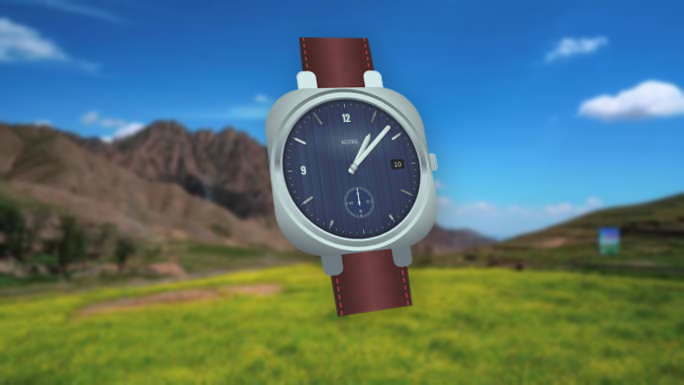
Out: **1:08**
